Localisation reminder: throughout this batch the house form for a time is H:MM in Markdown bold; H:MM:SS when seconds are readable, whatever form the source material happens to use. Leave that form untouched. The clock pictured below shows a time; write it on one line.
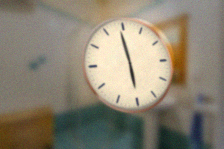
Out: **5:59**
